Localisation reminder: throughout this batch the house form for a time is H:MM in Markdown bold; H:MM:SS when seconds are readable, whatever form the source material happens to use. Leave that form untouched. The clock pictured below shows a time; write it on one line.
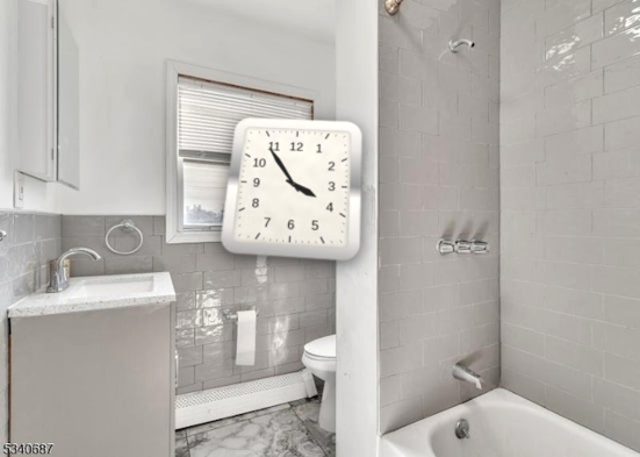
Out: **3:54**
